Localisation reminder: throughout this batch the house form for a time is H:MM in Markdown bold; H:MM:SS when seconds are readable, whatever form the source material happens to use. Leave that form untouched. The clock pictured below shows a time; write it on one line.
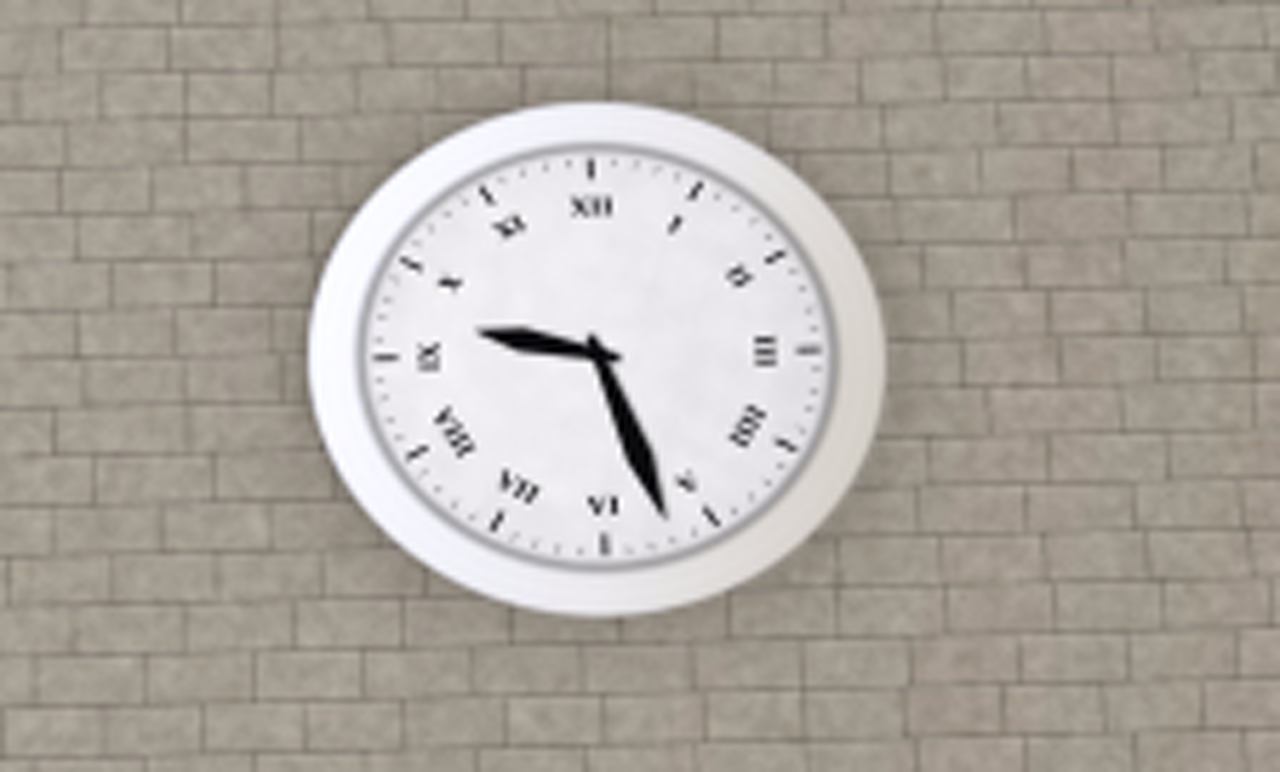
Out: **9:27**
